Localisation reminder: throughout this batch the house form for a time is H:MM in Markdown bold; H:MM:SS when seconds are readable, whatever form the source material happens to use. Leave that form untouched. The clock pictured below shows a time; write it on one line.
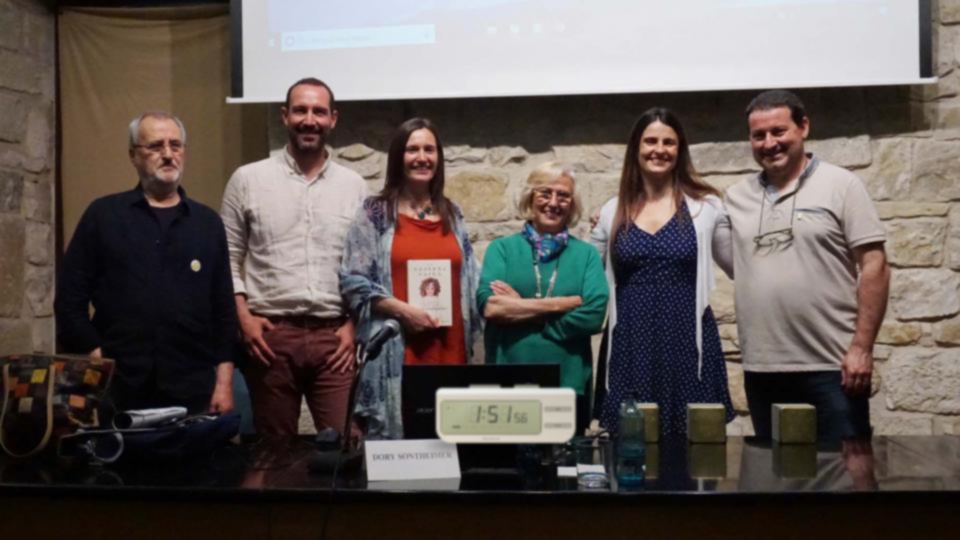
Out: **1:51**
